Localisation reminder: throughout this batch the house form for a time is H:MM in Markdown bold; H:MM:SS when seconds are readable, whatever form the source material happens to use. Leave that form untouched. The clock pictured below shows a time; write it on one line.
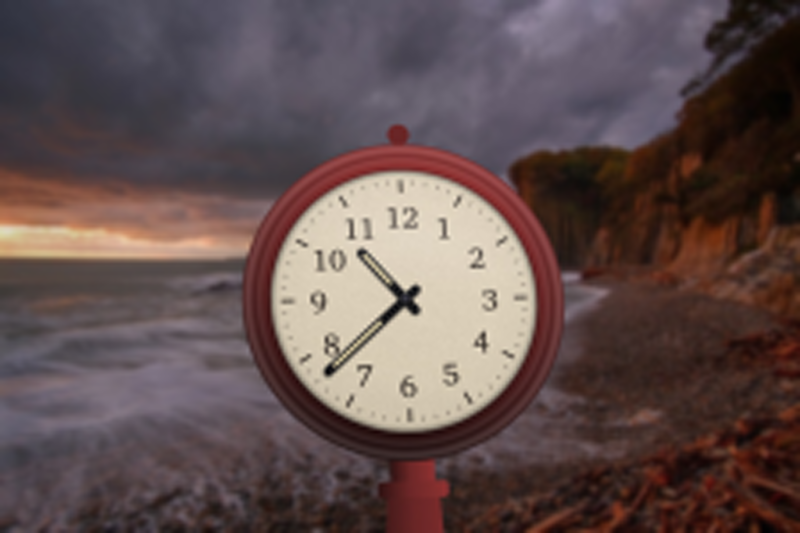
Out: **10:38**
